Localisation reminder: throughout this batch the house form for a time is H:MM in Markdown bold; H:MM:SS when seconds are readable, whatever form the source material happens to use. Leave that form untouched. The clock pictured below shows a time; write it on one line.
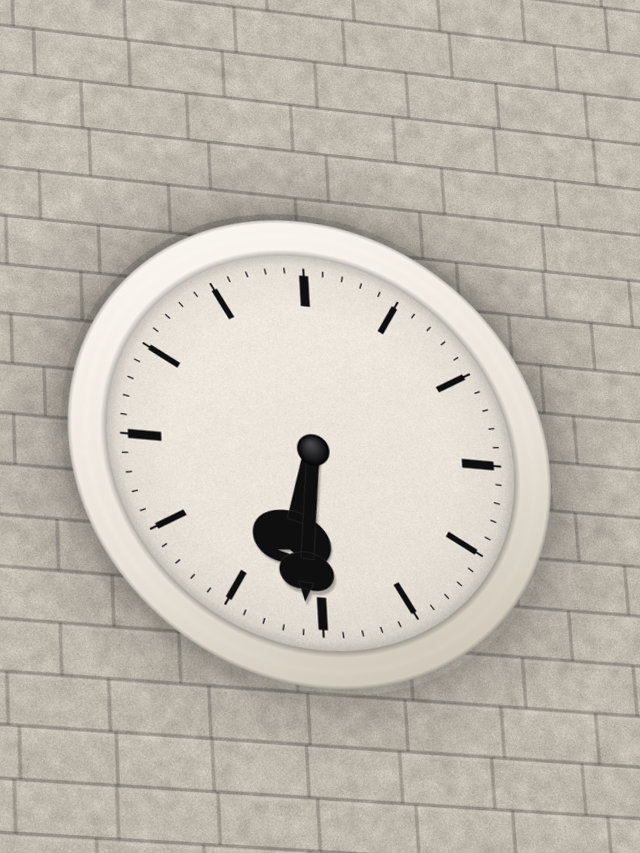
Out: **6:31**
